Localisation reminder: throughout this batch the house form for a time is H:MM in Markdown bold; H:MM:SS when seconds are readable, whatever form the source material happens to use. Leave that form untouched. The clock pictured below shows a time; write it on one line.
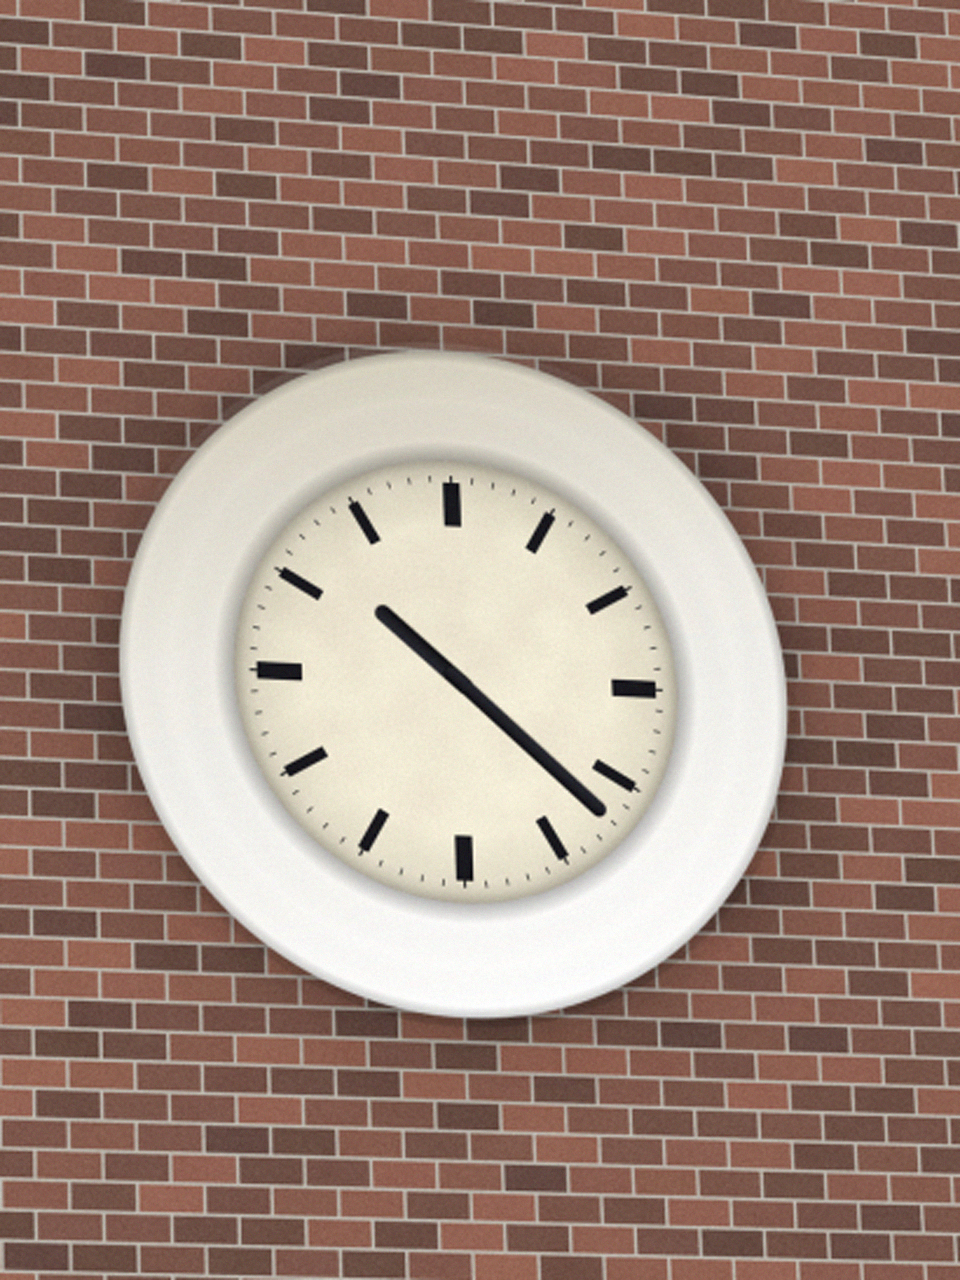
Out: **10:22**
